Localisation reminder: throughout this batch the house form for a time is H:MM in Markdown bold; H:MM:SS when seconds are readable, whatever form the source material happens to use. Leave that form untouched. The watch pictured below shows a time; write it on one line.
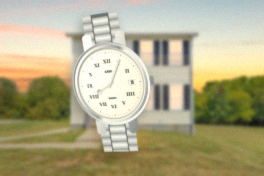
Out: **8:05**
